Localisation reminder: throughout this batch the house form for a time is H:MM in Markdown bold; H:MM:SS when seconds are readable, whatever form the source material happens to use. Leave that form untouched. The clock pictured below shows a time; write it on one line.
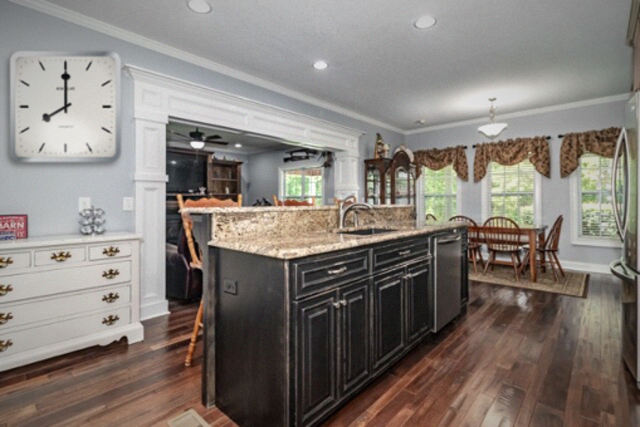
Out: **8:00**
